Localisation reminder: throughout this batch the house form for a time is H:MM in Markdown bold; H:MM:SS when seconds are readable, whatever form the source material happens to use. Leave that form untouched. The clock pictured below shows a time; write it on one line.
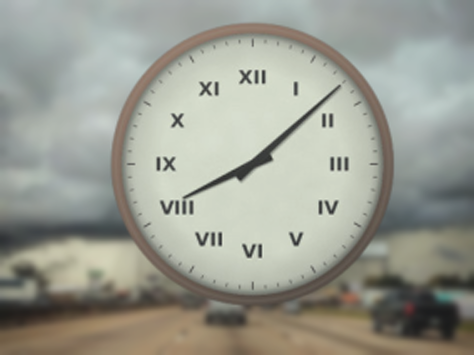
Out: **8:08**
